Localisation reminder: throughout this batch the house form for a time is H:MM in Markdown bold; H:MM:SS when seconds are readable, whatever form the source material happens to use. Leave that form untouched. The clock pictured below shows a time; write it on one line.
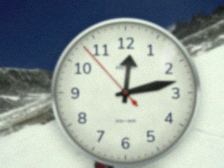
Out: **12:12:53**
